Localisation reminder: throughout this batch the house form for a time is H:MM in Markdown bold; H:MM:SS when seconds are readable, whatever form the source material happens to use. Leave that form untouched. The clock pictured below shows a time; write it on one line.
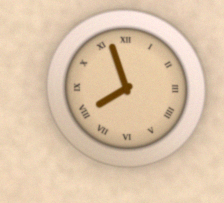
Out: **7:57**
